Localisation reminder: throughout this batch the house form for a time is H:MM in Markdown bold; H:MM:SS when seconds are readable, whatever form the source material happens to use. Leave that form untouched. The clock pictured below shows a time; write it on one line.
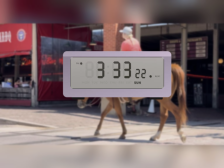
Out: **3:33:22**
